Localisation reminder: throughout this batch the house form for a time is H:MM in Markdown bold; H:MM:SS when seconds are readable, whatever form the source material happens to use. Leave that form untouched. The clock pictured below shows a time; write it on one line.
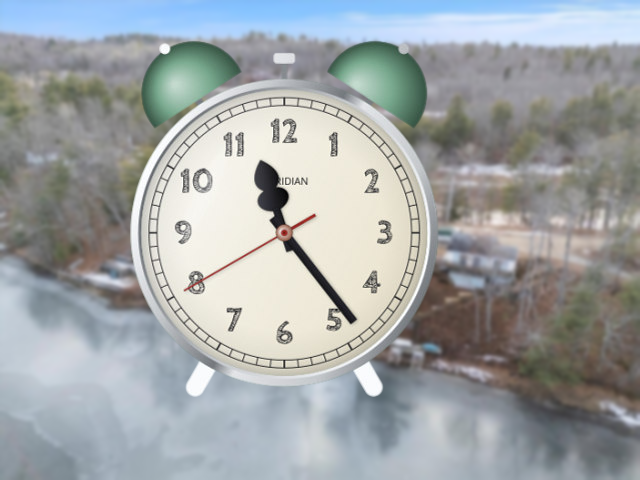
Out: **11:23:40**
